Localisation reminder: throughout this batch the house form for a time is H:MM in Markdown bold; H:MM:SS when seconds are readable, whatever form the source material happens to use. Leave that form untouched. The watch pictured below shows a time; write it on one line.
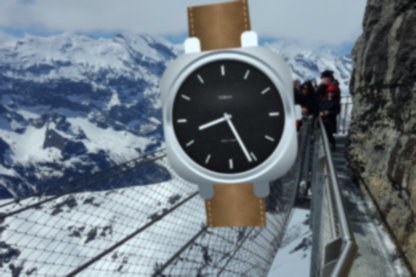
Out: **8:26**
